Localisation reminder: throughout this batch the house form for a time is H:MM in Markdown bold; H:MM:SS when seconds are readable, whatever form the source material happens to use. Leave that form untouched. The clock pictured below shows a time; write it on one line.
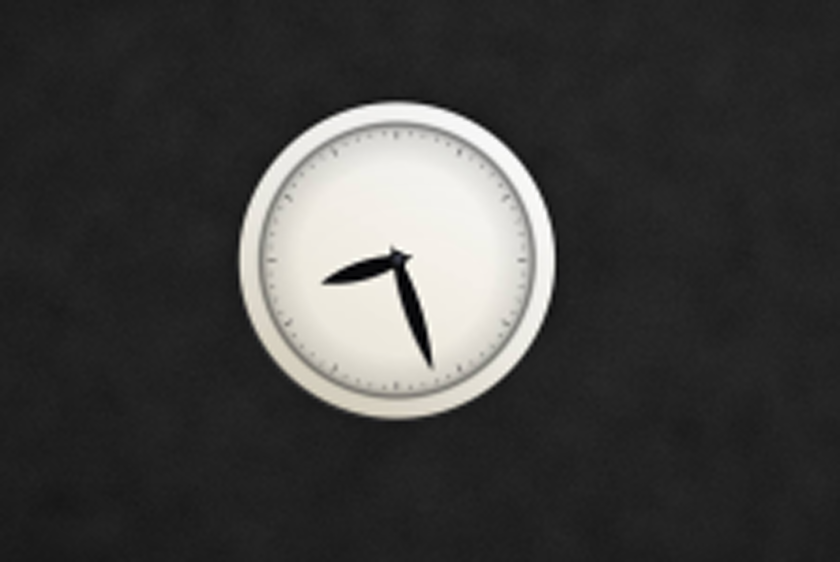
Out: **8:27**
